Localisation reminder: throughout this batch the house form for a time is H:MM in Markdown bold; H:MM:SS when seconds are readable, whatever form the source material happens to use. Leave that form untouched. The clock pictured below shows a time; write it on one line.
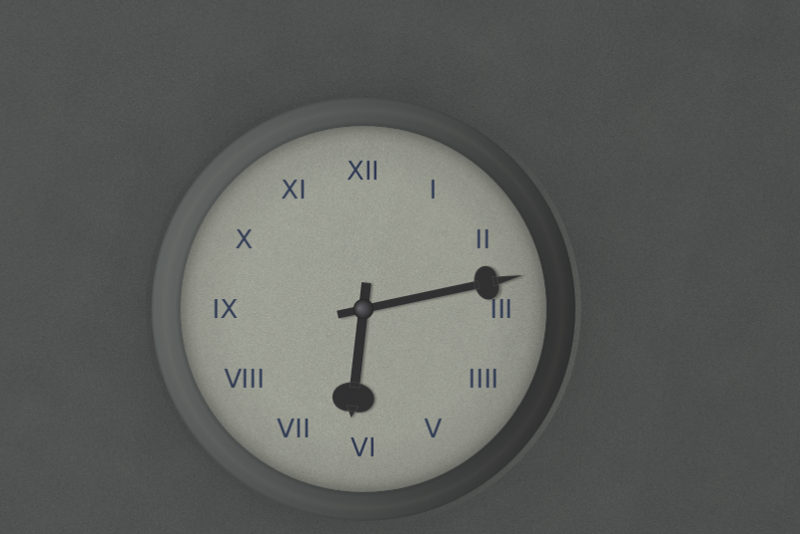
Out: **6:13**
